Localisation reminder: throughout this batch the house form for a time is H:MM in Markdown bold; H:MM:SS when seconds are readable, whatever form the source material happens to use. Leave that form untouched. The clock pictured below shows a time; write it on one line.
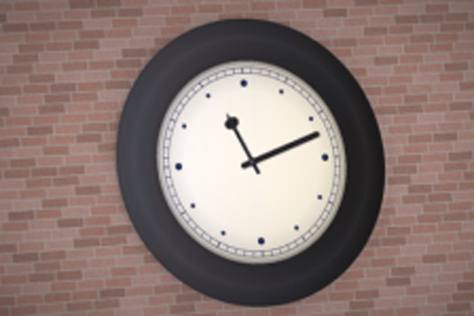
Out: **11:12**
